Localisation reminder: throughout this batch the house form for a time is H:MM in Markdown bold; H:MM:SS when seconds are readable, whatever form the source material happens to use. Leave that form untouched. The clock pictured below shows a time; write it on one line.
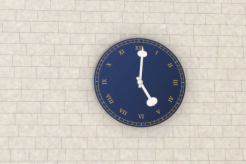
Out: **5:01**
